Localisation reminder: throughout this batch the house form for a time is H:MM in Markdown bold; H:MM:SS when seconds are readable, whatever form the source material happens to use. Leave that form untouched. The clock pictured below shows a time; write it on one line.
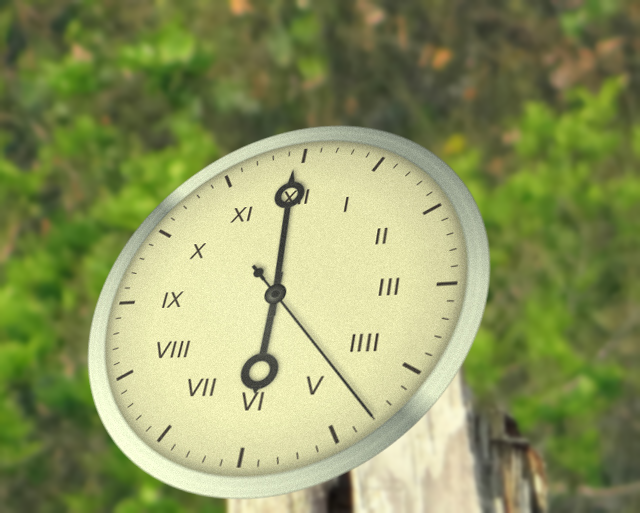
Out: **5:59:23**
